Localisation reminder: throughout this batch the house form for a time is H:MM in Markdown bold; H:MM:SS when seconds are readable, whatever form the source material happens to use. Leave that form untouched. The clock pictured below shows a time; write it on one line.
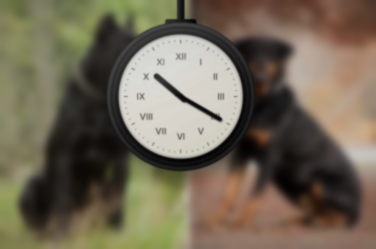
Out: **10:20**
